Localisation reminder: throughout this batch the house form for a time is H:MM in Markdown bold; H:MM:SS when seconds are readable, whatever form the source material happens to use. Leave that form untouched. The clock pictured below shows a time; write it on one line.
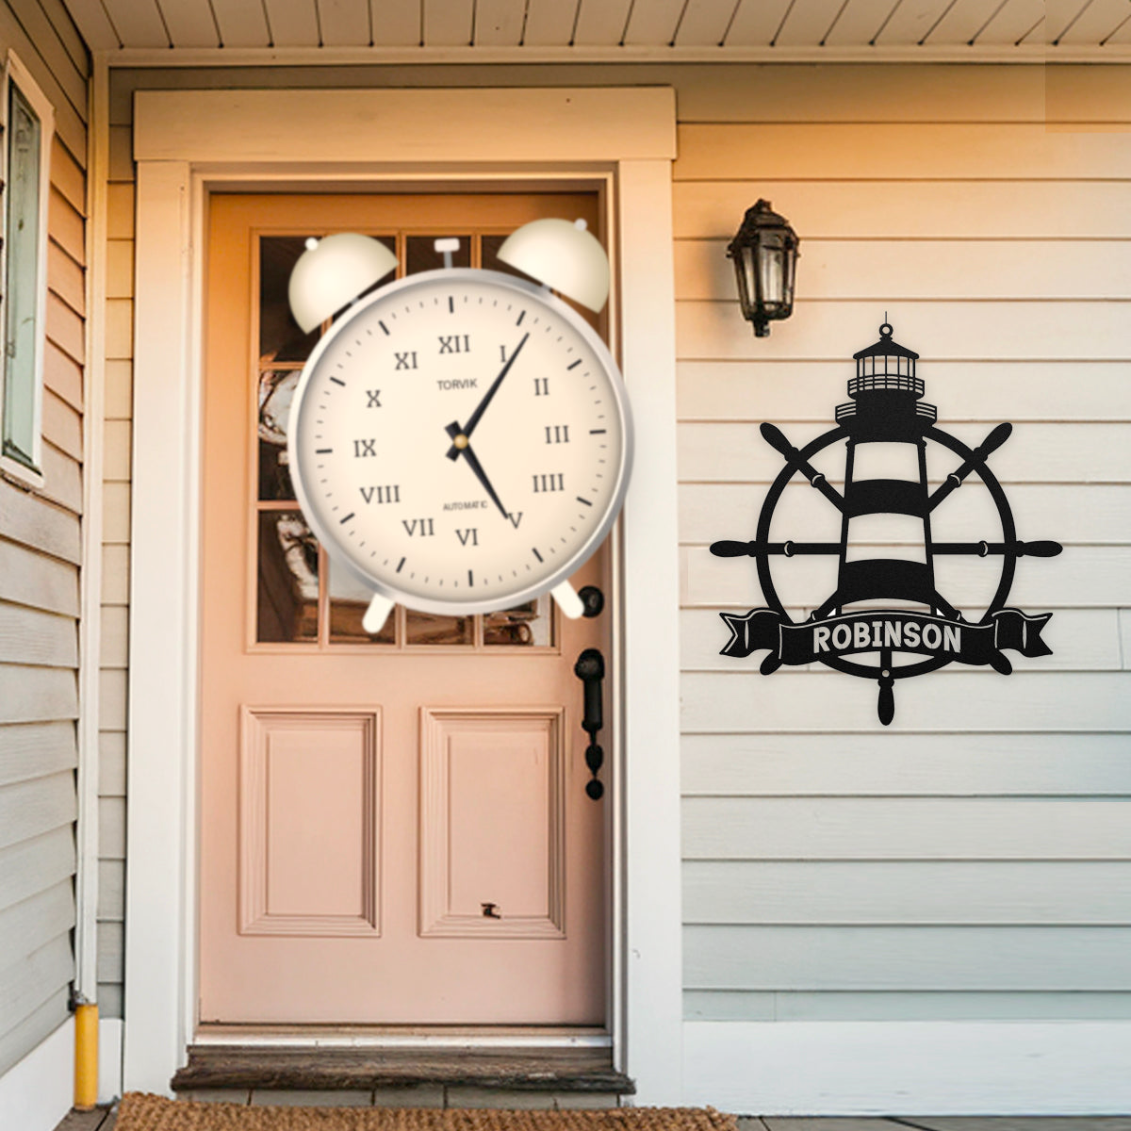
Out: **5:06**
